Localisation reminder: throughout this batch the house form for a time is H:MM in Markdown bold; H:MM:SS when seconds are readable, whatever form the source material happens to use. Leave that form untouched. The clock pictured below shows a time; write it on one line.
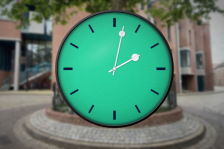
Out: **2:02**
